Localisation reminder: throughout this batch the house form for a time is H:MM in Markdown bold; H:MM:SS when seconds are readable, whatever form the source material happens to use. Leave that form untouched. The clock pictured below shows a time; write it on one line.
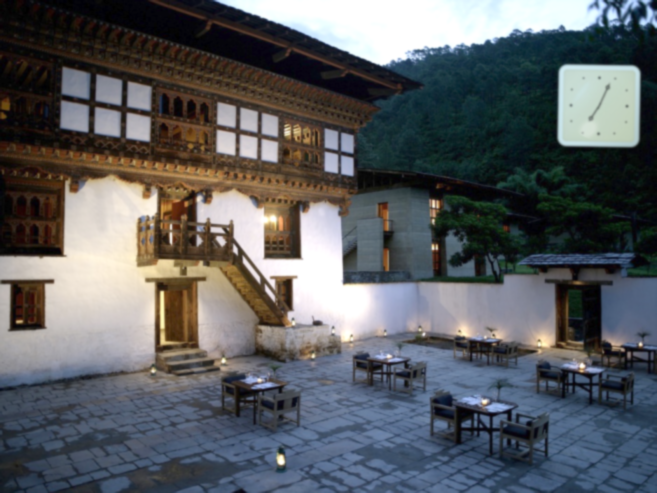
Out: **7:04**
